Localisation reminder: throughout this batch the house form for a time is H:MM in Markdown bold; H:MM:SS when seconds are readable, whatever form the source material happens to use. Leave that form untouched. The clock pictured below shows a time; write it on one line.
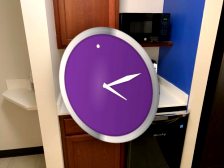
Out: **4:13**
